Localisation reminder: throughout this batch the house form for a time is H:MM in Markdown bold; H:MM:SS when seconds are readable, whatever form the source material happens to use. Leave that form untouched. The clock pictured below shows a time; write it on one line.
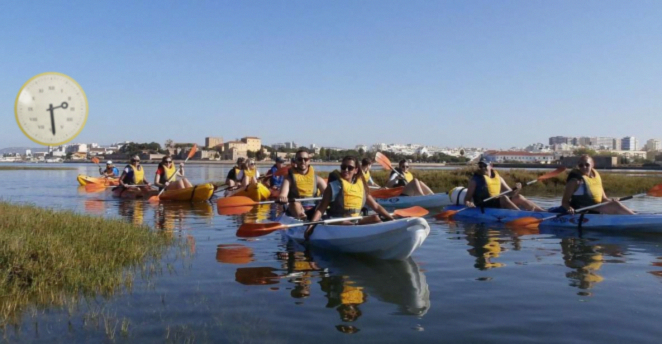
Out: **2:29**
